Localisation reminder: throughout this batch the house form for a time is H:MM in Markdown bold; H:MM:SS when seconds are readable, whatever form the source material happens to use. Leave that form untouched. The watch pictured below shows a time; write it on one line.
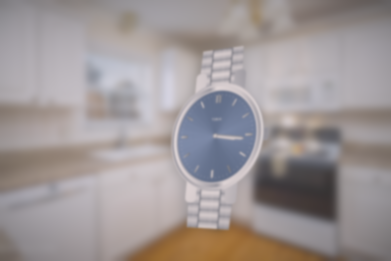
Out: **3:16**
